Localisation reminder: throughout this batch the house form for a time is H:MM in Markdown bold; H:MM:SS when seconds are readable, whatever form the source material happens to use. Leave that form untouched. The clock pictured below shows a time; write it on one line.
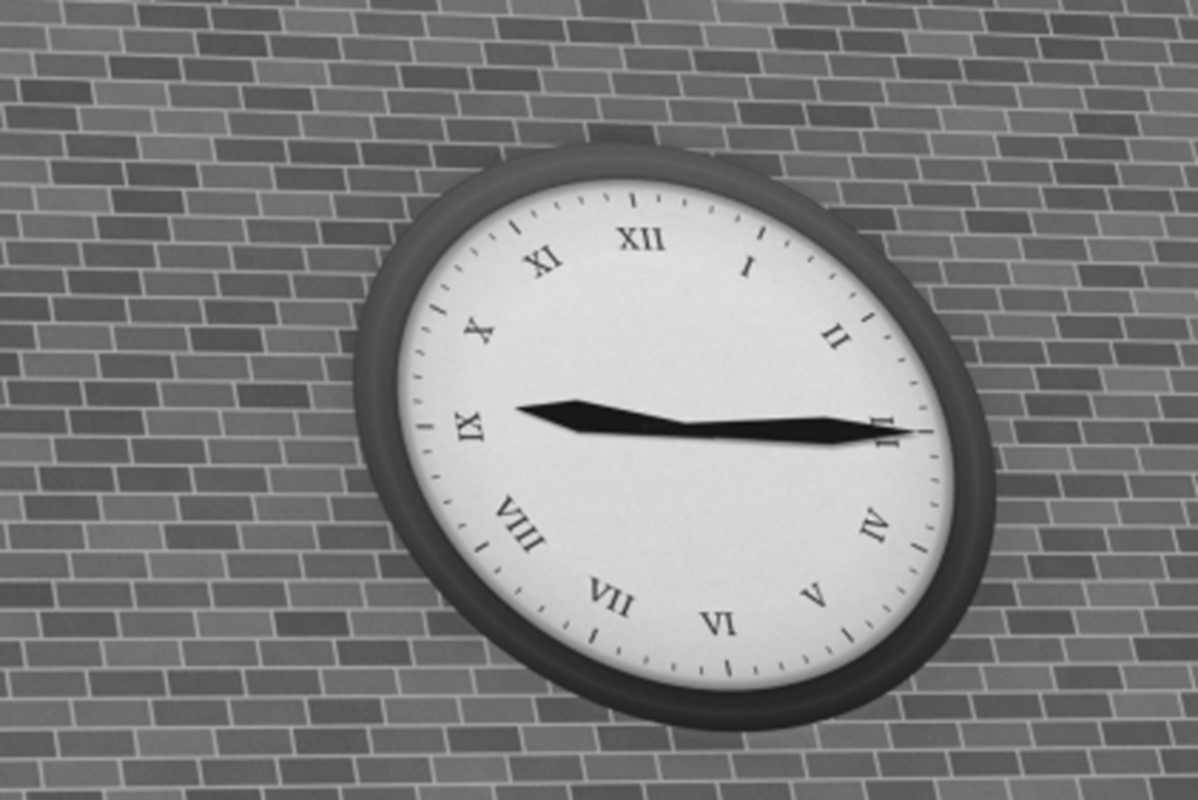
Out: **9:15**
